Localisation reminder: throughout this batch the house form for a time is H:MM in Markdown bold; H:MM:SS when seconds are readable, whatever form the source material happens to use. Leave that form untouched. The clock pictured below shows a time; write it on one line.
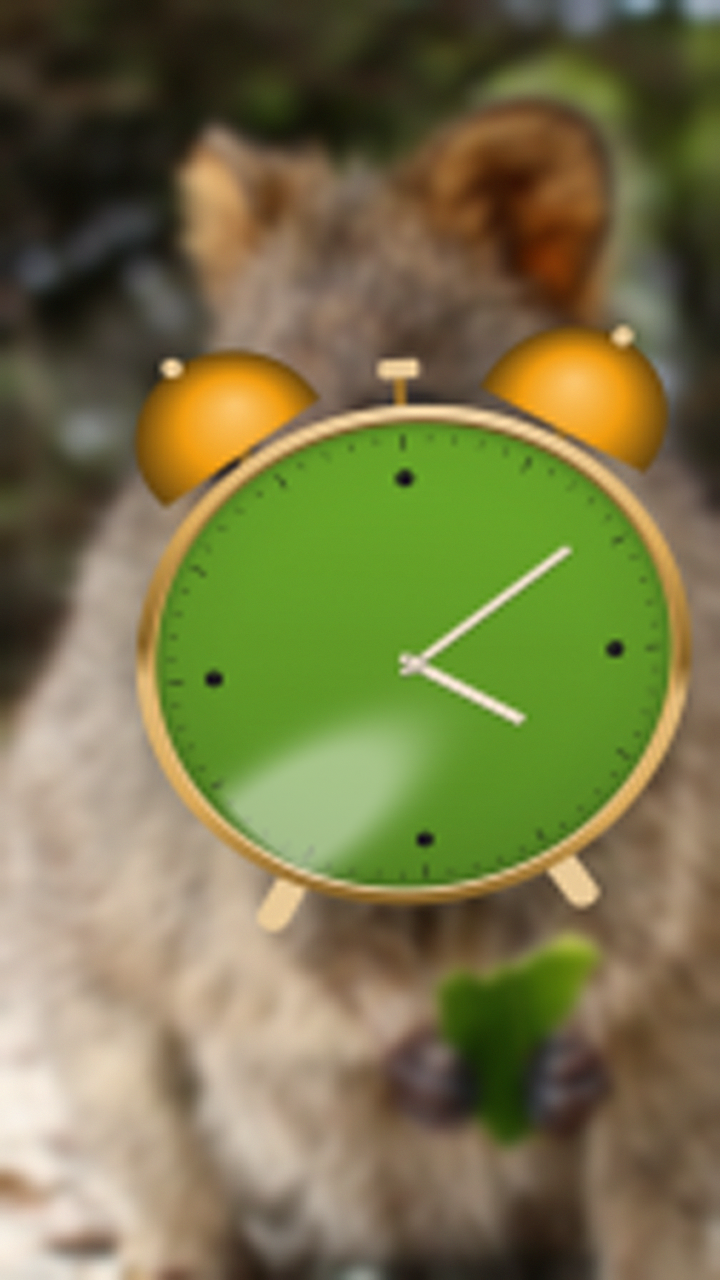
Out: **4:09**
